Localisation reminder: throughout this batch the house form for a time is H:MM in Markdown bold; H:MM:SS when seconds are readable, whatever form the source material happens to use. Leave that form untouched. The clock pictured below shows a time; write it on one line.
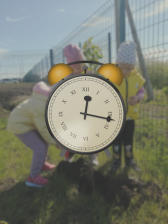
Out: **12:17**
